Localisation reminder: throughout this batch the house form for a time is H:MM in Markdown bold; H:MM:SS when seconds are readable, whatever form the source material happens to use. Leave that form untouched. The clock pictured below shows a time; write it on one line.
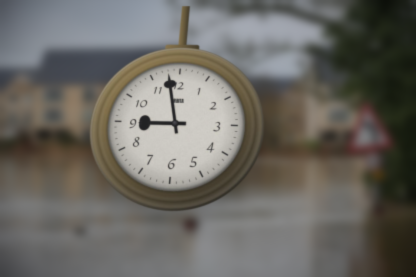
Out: **8:58**
